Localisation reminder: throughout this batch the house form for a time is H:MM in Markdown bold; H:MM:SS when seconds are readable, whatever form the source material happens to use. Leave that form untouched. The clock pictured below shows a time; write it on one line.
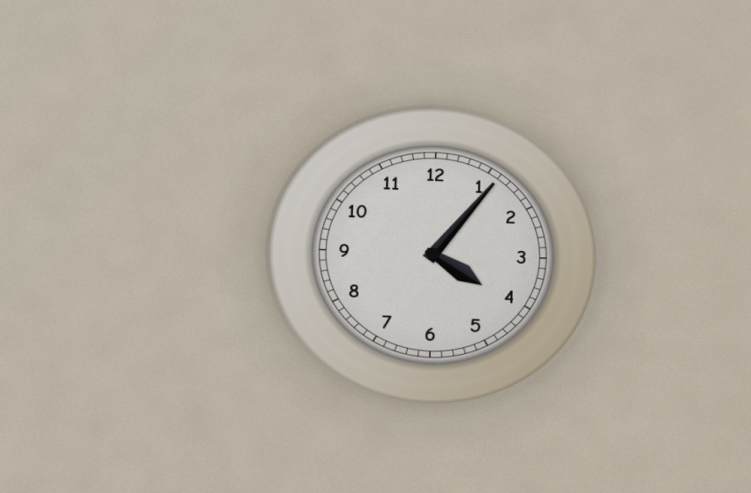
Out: **4:06**
